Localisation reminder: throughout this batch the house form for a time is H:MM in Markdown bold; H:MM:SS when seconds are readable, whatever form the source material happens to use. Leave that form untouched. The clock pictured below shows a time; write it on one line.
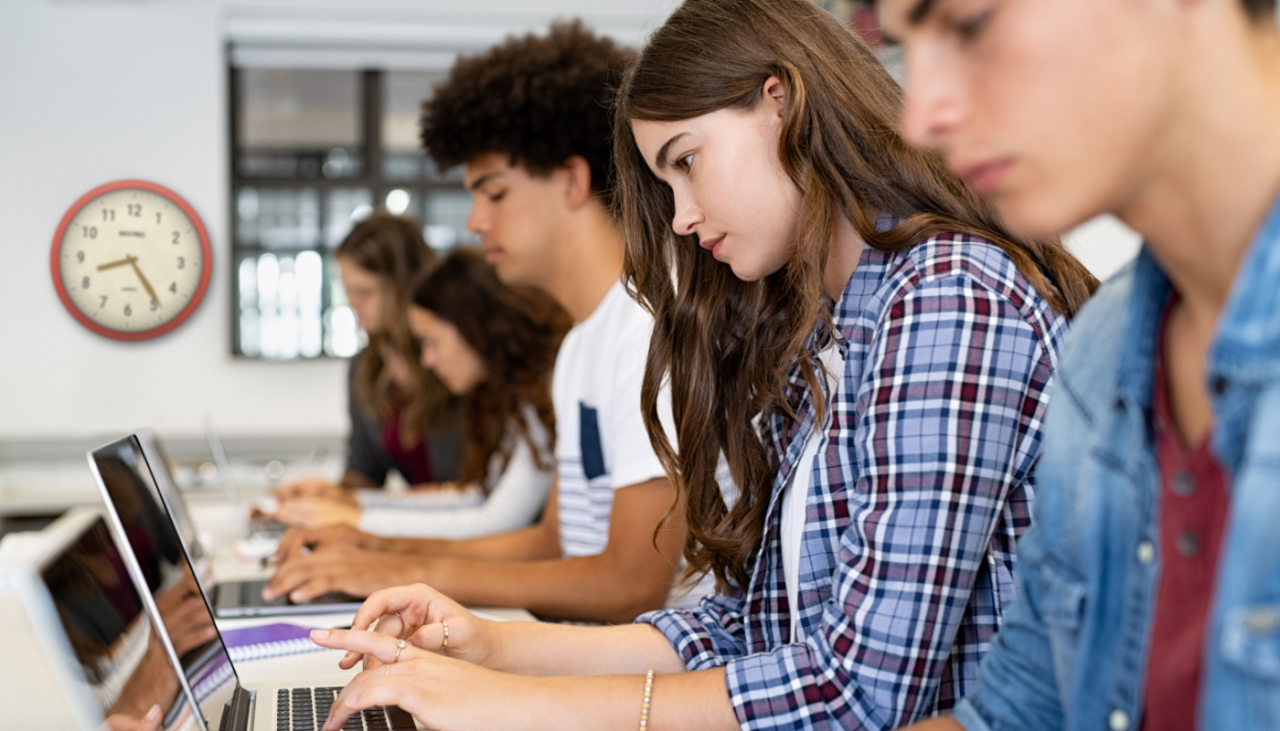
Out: **8:24**
